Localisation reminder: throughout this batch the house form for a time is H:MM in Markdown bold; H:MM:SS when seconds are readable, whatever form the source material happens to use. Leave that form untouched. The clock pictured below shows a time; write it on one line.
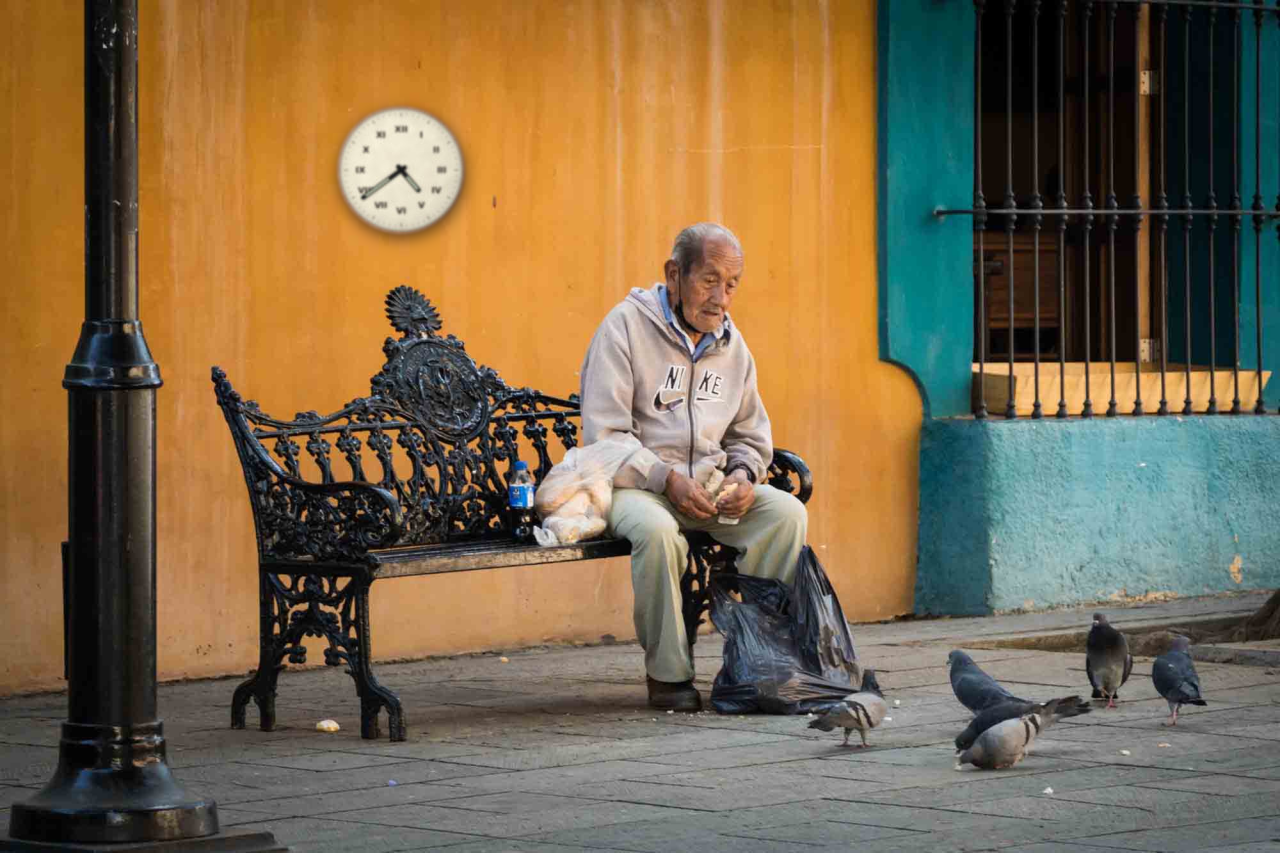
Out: **4:39**
